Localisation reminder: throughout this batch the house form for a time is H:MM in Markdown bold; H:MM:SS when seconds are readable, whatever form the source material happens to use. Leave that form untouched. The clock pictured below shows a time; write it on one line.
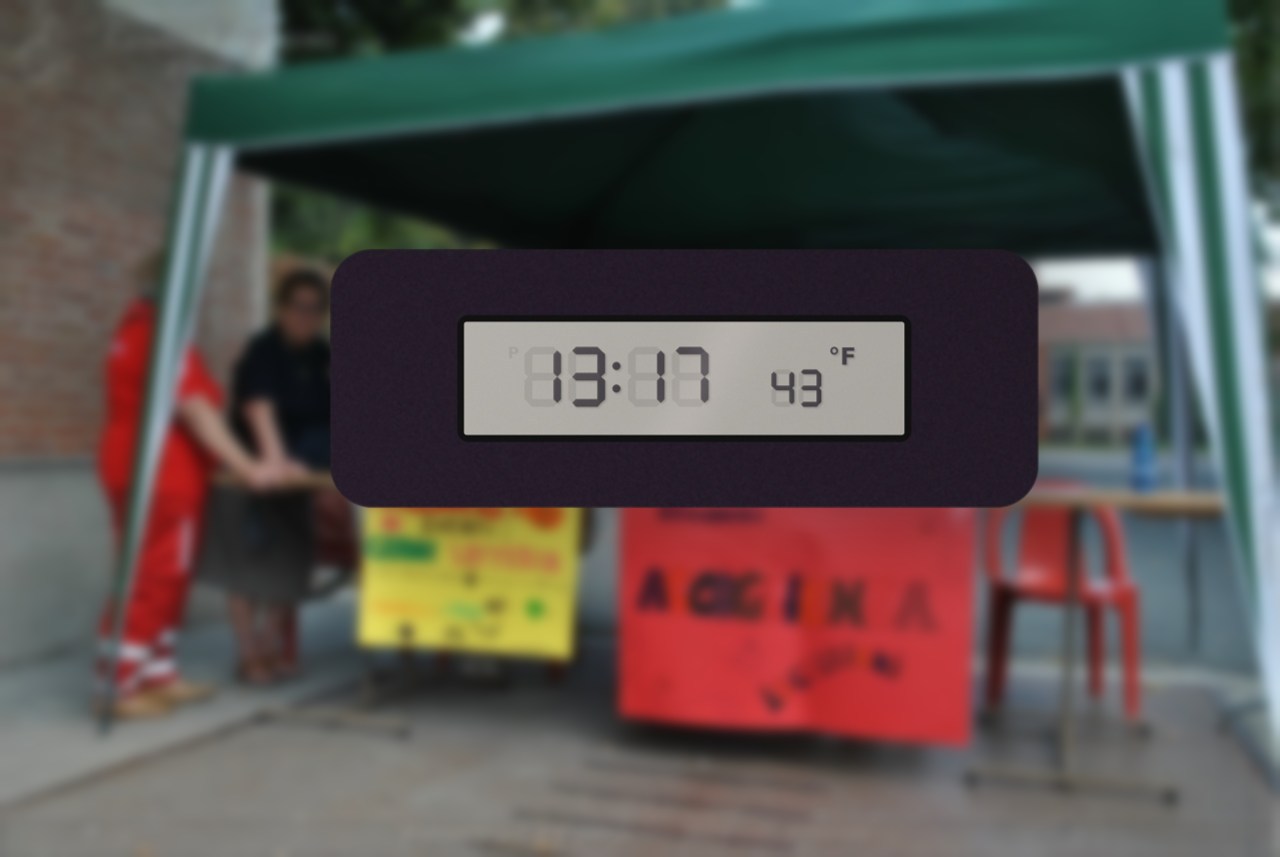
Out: **13:17**
